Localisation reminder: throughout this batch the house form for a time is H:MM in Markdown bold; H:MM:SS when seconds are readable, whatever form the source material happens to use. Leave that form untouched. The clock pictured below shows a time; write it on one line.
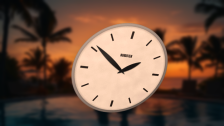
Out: **1:51**
